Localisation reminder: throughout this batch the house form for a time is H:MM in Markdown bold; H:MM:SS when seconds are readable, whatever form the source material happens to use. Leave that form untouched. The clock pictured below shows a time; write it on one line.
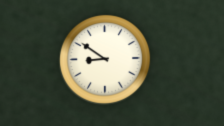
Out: **8:51**
